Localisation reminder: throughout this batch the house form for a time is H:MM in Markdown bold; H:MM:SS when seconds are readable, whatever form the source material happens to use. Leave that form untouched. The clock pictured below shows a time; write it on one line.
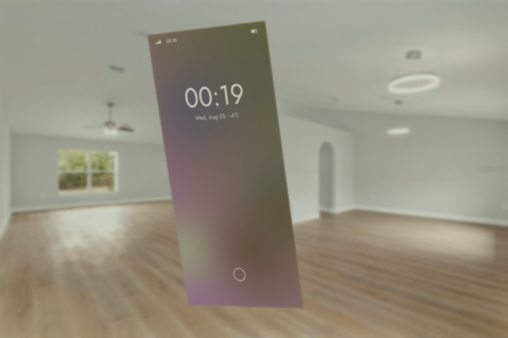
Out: **0:19**
